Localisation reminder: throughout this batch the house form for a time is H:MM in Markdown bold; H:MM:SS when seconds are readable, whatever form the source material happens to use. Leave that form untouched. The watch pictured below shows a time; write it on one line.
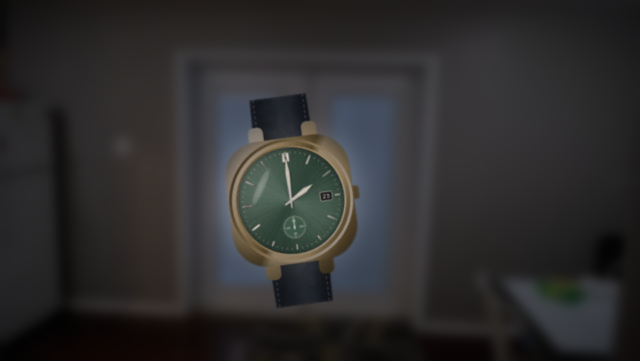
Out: **2:00**
